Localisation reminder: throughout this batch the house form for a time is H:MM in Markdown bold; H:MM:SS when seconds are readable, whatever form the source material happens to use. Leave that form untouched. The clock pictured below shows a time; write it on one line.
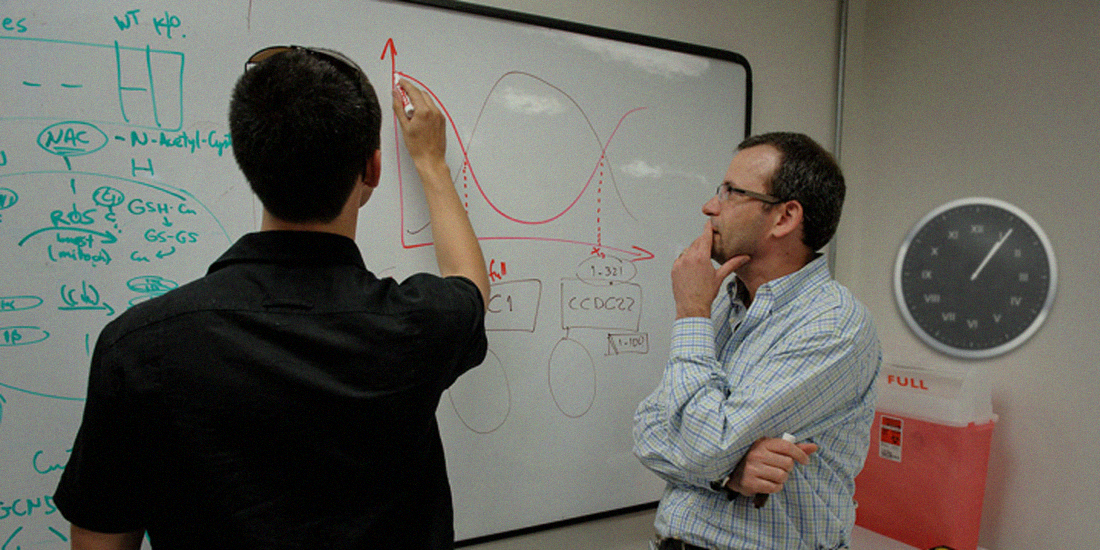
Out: **1:06**
